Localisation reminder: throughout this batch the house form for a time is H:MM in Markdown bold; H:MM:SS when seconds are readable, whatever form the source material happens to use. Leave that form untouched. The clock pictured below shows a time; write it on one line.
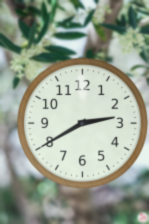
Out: **2:40**
